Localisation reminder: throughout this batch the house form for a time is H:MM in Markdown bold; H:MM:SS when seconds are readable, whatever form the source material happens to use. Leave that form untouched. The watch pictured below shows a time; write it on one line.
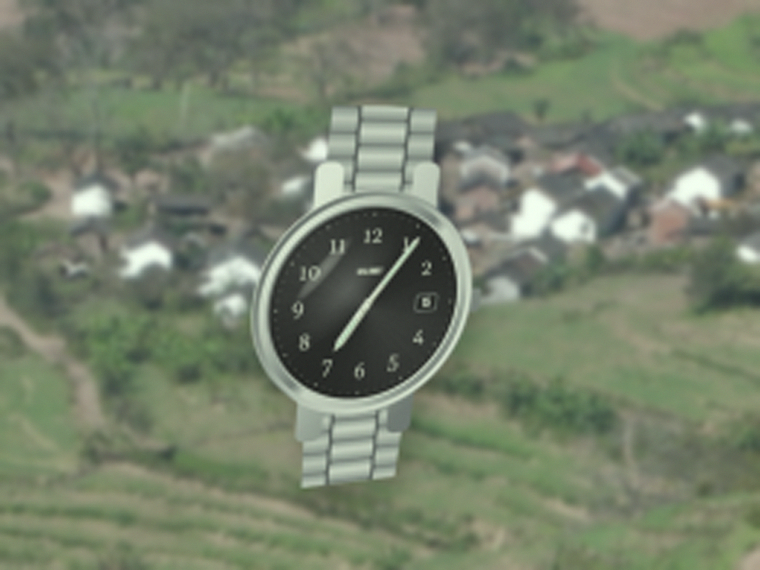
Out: **7:06**
